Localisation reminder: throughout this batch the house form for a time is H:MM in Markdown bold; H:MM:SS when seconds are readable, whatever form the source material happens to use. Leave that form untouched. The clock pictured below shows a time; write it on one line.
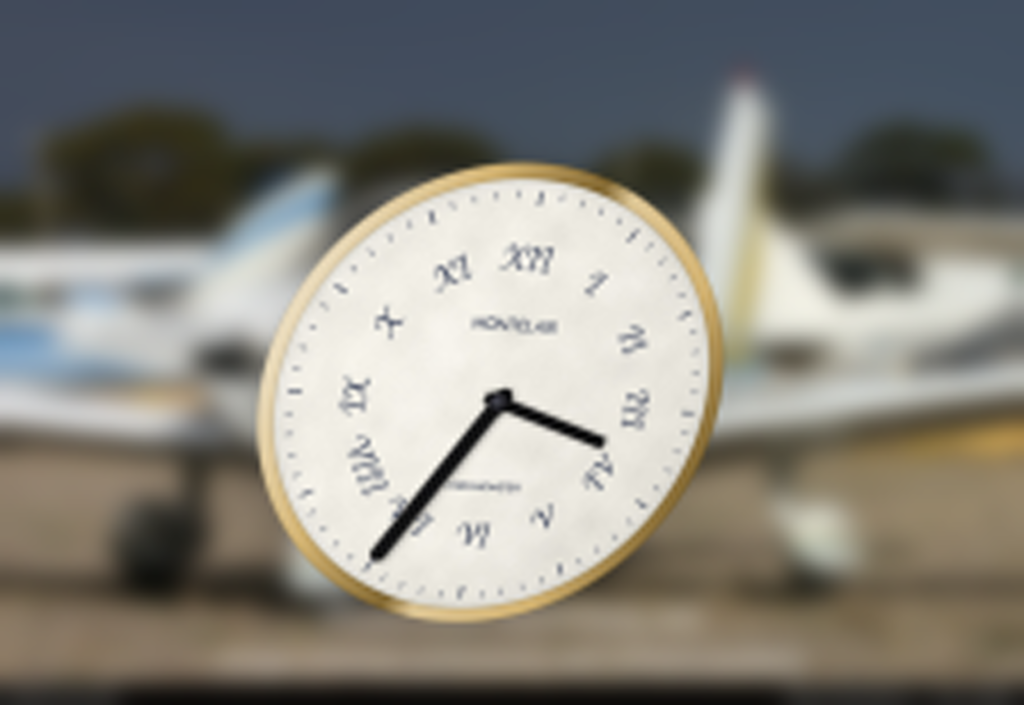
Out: **3:35**
